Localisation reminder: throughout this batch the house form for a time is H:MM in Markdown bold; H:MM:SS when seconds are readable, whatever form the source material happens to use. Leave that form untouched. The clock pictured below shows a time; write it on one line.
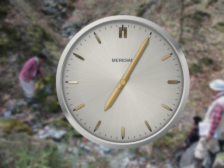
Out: **7:05**
